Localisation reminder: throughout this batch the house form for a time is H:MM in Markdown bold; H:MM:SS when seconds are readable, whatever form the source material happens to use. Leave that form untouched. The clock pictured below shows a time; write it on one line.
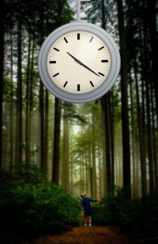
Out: **10:21**
